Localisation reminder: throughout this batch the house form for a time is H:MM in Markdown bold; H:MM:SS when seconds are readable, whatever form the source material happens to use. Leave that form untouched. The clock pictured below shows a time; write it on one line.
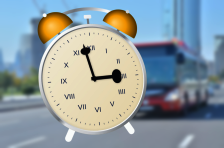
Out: **2:58**
